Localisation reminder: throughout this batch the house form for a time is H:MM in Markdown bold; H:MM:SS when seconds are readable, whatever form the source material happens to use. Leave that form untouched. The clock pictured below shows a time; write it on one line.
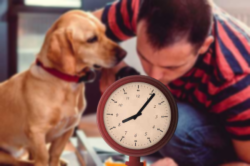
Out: **8:06**
